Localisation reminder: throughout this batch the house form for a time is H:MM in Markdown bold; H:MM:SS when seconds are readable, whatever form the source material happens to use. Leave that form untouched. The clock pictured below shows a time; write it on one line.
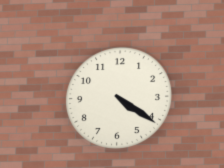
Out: **4:21**
